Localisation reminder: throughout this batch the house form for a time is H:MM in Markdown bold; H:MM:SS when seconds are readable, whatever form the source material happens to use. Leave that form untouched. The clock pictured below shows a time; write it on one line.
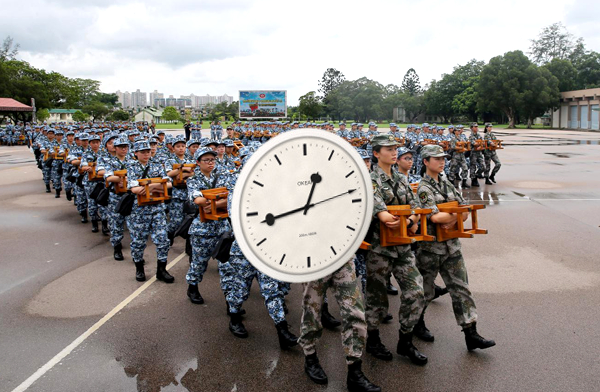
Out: **12:43:13**
